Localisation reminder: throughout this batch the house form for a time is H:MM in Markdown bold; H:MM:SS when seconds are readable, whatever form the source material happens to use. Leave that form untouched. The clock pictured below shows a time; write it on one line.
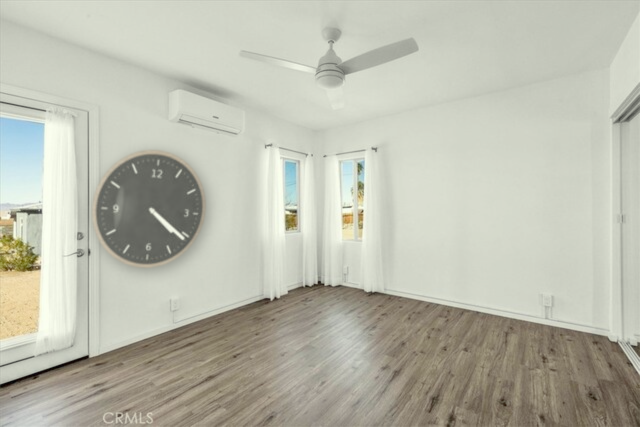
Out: **4:21**
